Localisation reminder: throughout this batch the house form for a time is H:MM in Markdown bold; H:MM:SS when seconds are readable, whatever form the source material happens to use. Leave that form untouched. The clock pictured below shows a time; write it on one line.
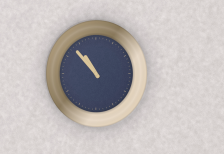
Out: **10:53**
